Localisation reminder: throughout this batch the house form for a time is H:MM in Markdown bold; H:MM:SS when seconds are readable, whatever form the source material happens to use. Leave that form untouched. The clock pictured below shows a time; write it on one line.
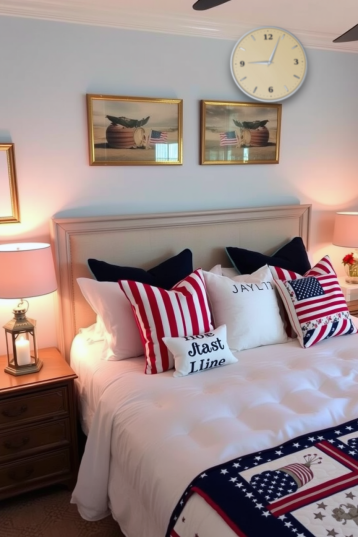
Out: **9:04**
